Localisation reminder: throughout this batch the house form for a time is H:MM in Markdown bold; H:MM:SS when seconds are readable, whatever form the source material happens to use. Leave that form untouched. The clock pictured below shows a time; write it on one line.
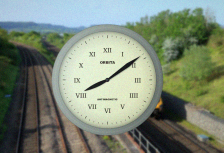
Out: **8:09**
